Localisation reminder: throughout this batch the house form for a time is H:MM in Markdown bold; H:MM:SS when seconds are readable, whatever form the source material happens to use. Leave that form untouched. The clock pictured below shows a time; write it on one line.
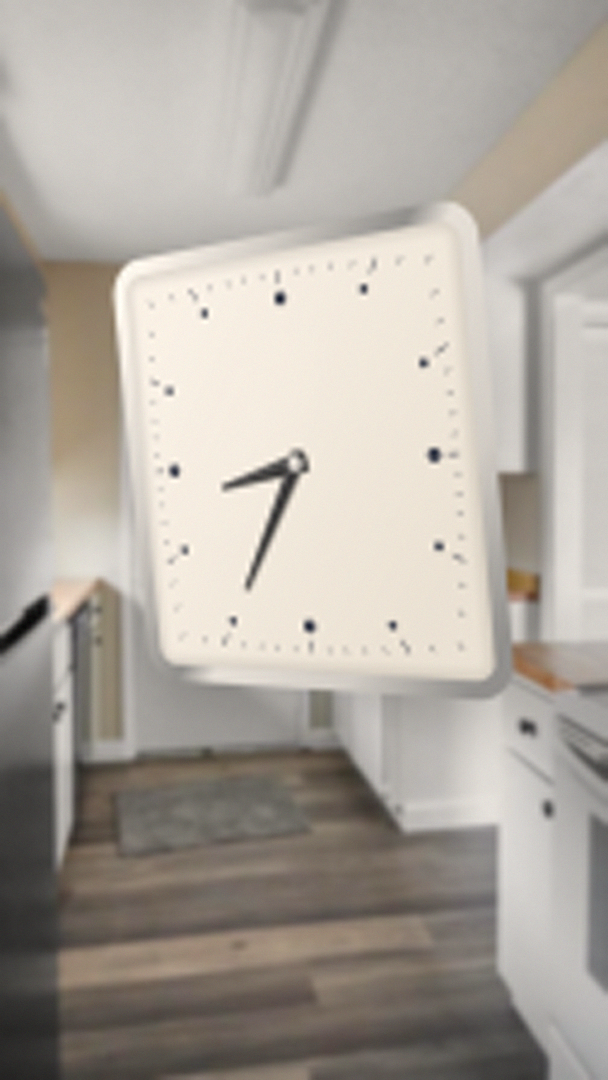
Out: **8:35**
